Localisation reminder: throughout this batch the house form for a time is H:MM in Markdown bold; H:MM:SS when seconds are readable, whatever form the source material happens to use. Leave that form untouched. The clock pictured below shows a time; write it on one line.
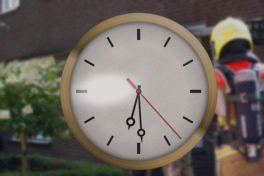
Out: **6:29:23**
